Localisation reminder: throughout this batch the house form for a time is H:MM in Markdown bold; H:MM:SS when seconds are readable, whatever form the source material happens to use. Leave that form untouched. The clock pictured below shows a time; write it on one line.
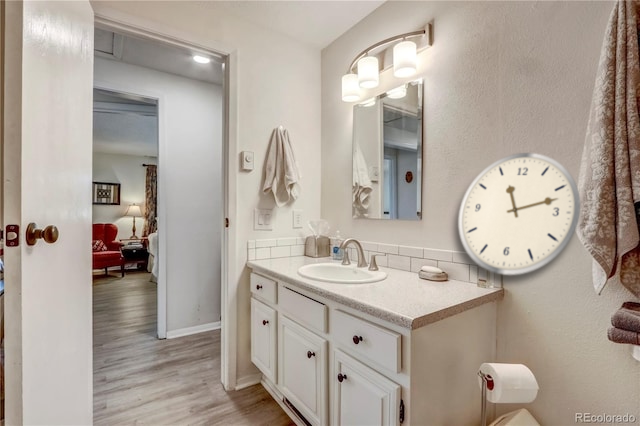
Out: **11:12**
